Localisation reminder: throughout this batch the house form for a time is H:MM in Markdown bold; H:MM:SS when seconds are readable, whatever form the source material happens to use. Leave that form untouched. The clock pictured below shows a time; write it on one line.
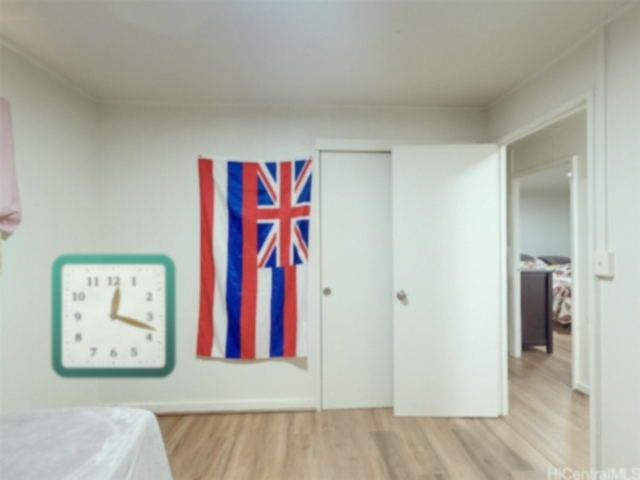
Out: **12:18**
